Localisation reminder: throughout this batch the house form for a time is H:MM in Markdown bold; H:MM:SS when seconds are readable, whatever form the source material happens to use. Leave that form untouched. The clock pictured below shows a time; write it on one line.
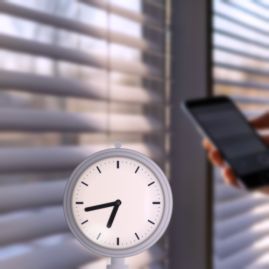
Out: **6:43**
